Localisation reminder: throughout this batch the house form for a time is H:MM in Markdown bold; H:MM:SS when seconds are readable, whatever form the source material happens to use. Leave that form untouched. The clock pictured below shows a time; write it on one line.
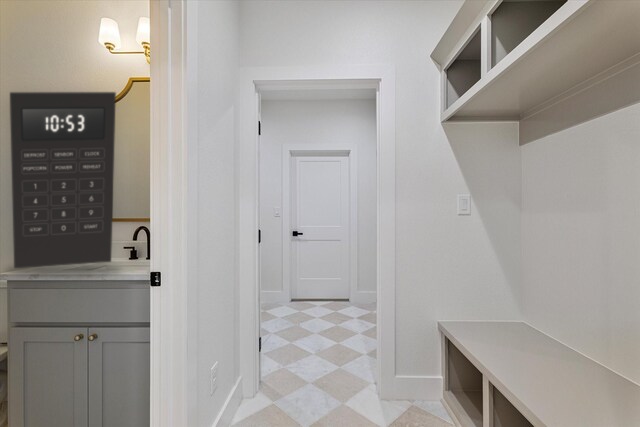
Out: **10:53**
